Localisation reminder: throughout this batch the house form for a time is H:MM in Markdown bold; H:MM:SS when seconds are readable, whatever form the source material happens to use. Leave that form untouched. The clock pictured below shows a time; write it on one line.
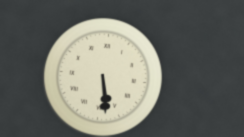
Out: **5:28**
